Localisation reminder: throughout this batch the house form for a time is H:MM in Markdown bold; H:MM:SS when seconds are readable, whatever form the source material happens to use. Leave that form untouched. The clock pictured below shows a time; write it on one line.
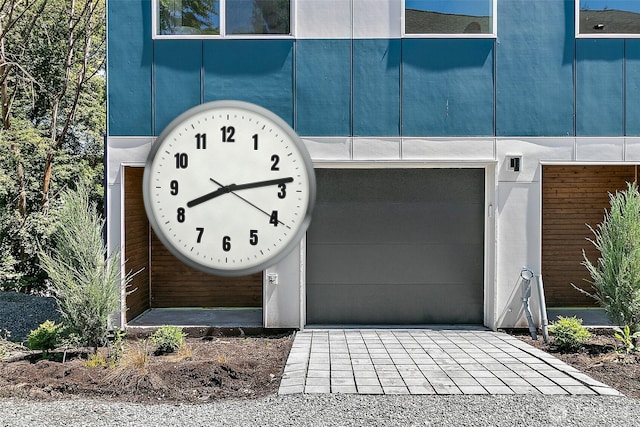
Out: **8:13:20**
